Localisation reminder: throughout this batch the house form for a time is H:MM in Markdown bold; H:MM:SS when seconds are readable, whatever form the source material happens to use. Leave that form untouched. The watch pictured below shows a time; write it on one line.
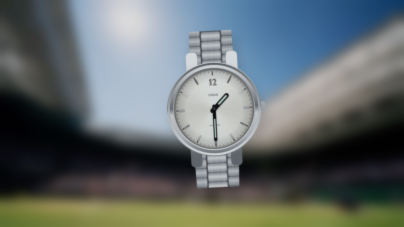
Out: **1:30**
